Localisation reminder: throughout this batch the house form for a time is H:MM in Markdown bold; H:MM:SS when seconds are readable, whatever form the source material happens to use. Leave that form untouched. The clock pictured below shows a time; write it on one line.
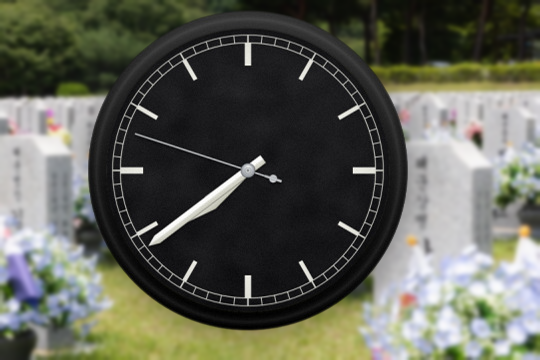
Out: **7:38:48**
